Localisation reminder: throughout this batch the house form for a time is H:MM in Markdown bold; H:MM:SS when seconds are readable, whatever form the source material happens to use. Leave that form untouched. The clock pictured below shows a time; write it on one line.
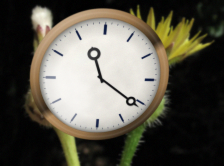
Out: **11:21**
